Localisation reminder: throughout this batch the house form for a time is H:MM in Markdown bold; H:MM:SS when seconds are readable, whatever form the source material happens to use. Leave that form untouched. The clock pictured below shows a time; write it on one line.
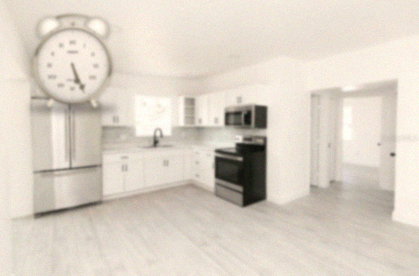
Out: **5:26**
